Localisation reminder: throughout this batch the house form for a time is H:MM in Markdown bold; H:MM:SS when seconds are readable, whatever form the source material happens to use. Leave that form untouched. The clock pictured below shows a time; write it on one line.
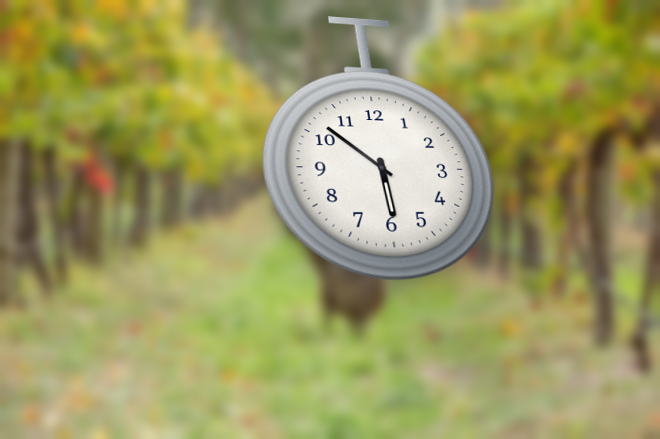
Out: **5:52**
